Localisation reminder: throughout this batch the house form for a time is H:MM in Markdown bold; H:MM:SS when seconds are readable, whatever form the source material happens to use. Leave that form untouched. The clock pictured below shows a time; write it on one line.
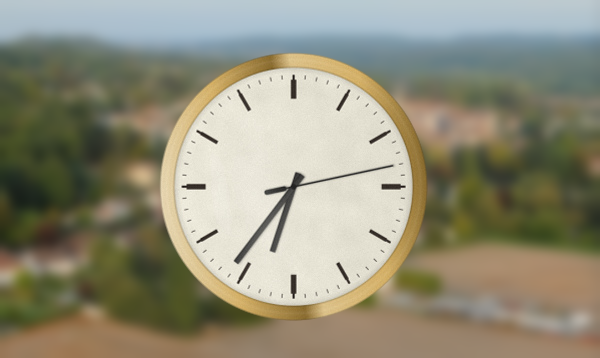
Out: **6:36:13**
